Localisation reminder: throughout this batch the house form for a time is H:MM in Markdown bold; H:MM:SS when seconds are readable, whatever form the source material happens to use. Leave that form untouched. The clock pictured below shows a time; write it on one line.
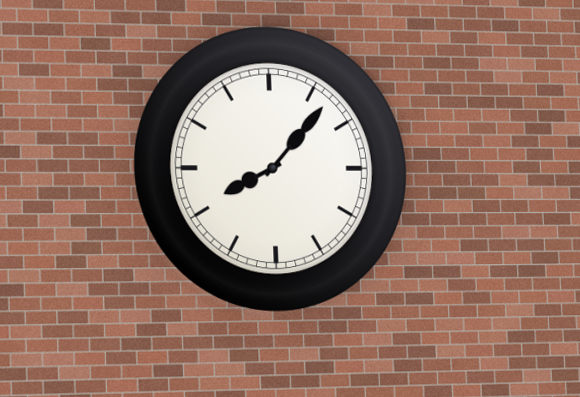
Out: **8:07**
